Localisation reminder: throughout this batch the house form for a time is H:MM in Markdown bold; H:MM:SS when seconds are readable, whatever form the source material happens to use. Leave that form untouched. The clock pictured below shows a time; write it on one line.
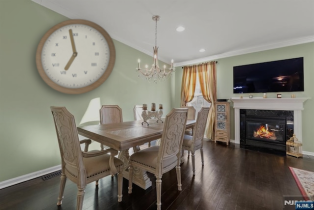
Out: **6:58**
